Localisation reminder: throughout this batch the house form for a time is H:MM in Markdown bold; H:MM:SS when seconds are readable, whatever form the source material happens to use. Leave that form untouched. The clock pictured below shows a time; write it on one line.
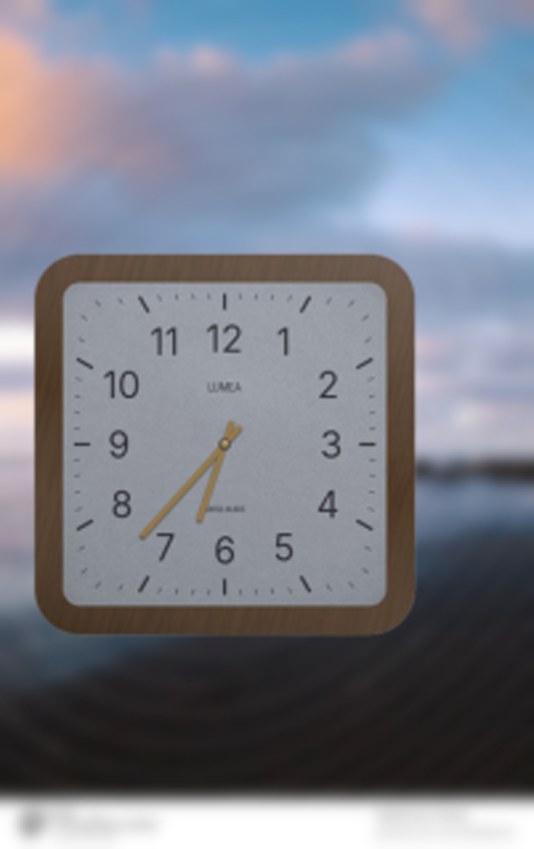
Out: **6:37**
